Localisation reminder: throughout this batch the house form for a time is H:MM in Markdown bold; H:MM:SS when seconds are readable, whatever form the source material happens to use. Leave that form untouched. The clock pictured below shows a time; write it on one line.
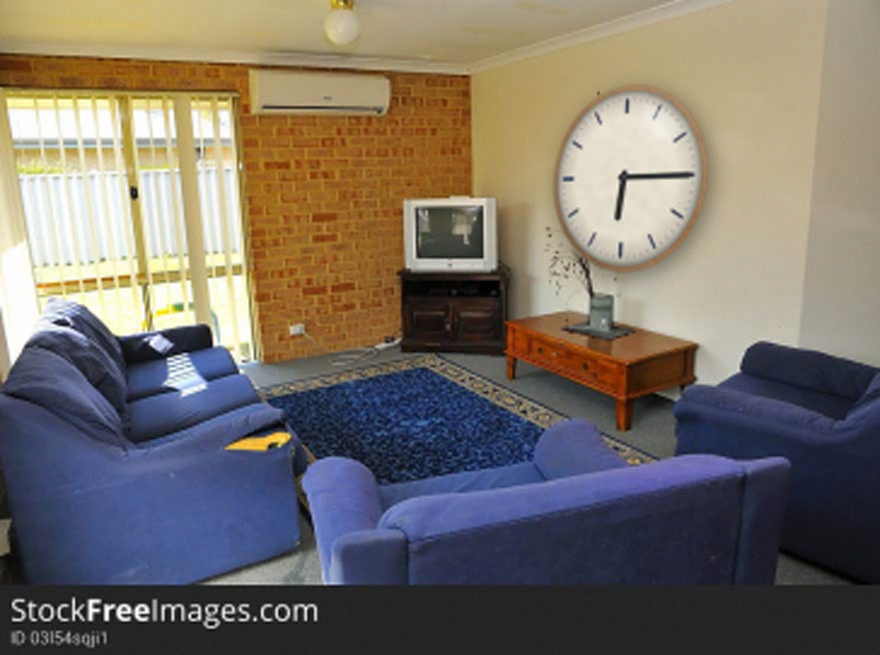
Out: **6:15**
